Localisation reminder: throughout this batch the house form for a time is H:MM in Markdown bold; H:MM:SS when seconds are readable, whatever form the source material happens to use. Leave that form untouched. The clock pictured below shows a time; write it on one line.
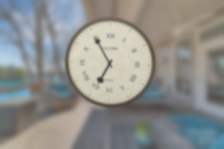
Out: **6:55**
